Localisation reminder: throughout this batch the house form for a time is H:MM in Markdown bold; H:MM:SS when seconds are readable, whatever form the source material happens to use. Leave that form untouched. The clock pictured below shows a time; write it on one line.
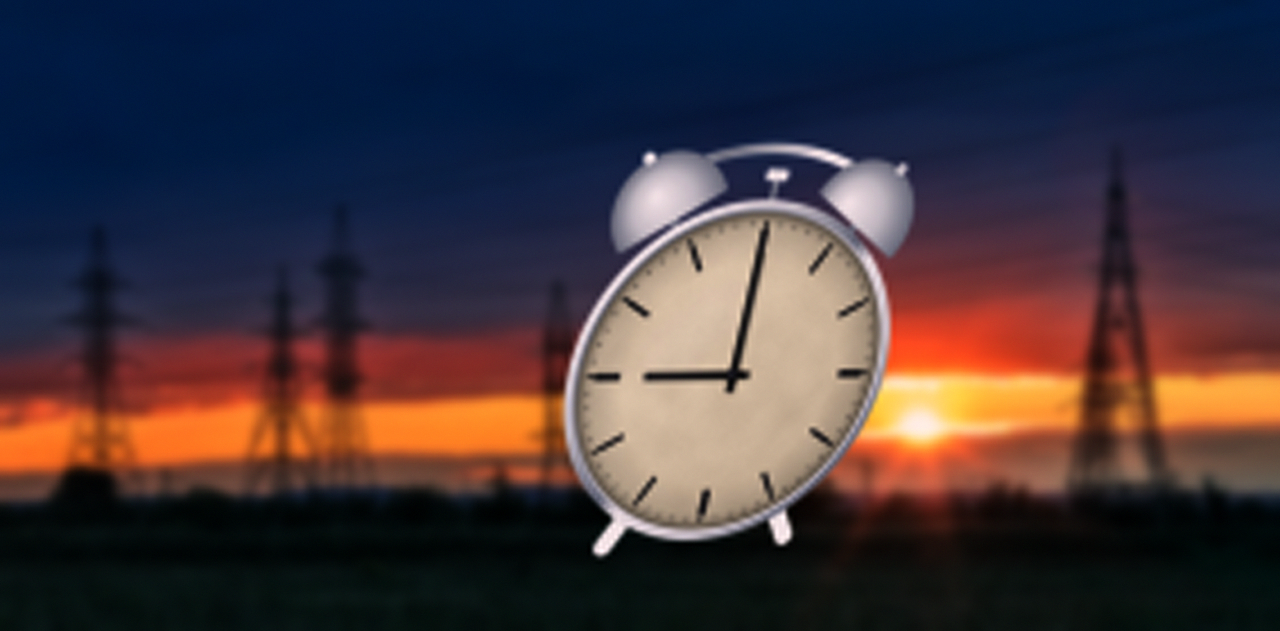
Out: **9:00**
